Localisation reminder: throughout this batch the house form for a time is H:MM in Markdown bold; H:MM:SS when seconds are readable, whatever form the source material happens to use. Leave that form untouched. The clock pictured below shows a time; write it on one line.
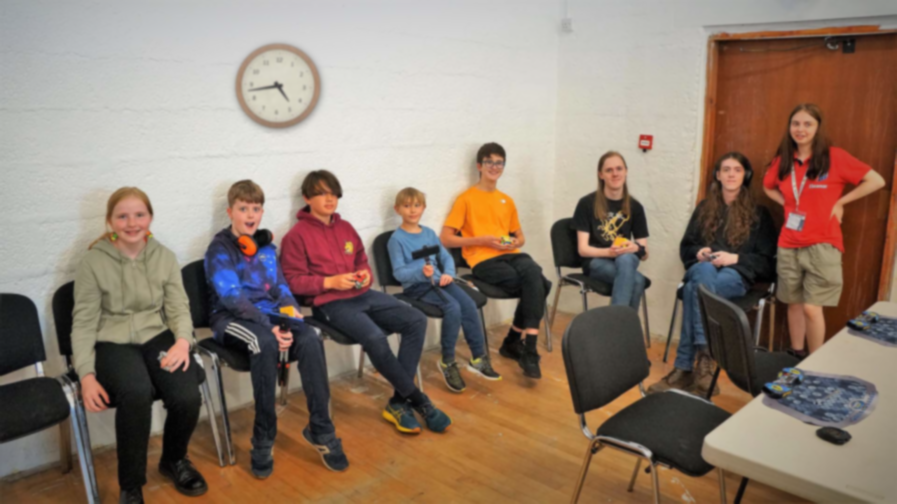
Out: **4:43**
